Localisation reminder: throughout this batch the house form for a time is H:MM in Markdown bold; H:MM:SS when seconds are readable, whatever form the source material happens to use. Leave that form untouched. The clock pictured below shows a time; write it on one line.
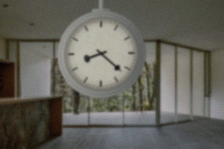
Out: **8:22**
